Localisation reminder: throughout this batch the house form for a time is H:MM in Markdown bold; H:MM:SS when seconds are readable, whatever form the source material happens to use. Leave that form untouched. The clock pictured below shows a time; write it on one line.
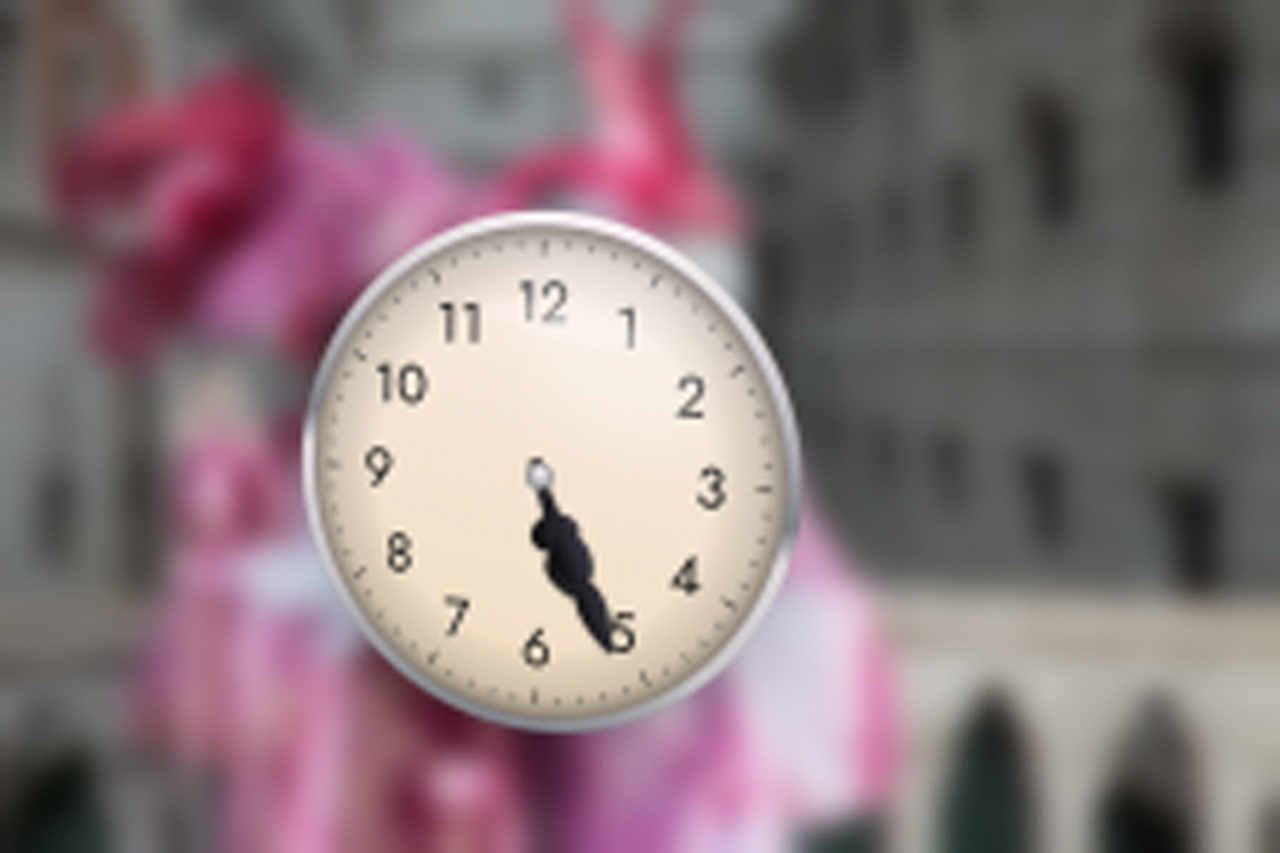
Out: **5:26**
